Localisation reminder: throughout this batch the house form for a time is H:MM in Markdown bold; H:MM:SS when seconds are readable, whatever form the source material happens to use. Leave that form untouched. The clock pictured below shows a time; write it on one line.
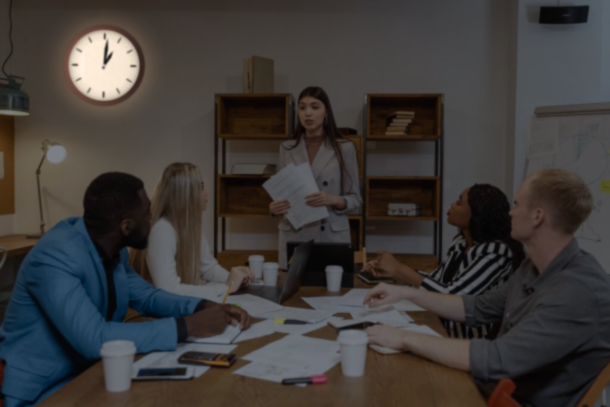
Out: **1:01**
